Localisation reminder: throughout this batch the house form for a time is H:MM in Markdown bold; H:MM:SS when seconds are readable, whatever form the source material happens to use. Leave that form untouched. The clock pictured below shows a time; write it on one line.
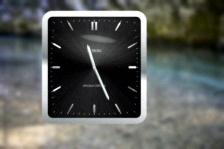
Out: **11:26**
